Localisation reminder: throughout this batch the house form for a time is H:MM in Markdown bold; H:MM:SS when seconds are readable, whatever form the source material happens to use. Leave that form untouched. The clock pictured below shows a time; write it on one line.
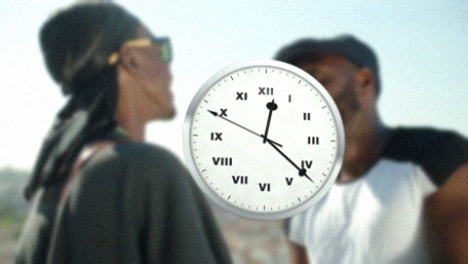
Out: **12:21:49**
